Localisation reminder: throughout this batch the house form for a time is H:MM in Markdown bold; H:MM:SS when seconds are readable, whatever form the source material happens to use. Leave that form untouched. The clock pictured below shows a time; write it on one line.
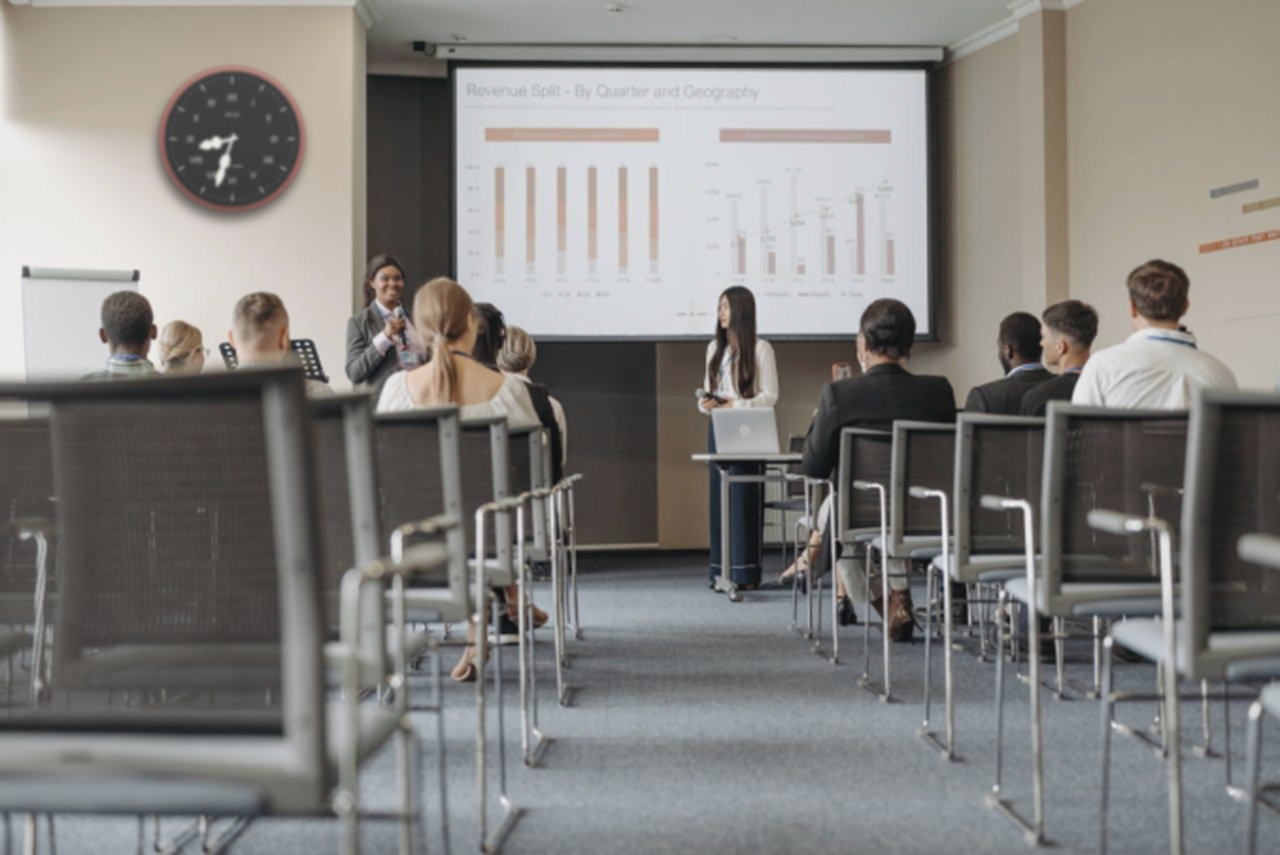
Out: **8:33**
